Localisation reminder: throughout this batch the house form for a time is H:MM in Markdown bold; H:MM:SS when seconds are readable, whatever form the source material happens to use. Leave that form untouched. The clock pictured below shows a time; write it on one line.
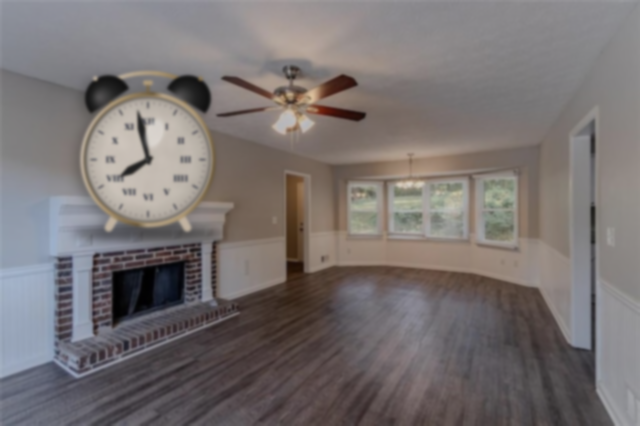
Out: **7:58**
